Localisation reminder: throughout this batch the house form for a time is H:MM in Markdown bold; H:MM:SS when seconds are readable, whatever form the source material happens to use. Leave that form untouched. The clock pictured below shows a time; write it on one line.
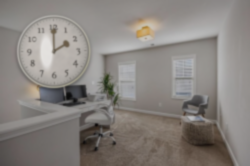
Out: **2:00**
